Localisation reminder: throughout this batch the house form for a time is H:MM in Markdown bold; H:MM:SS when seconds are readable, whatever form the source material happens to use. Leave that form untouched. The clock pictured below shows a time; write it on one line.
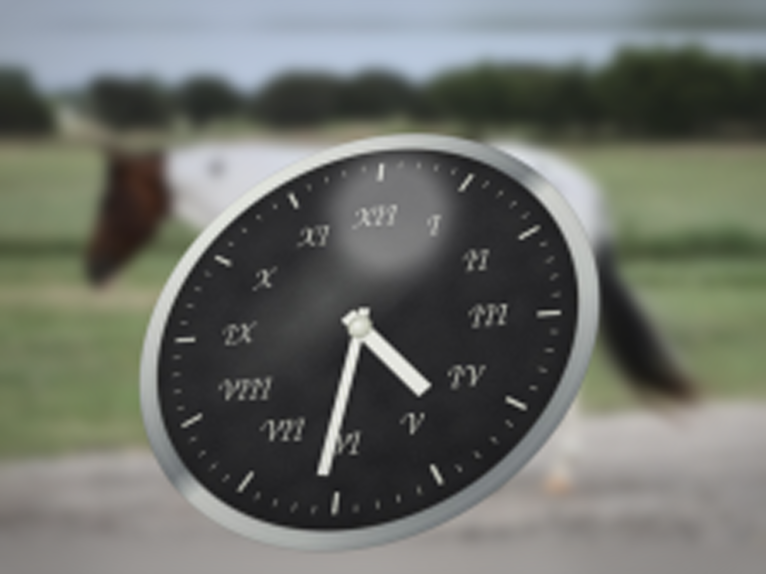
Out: **4:31**
